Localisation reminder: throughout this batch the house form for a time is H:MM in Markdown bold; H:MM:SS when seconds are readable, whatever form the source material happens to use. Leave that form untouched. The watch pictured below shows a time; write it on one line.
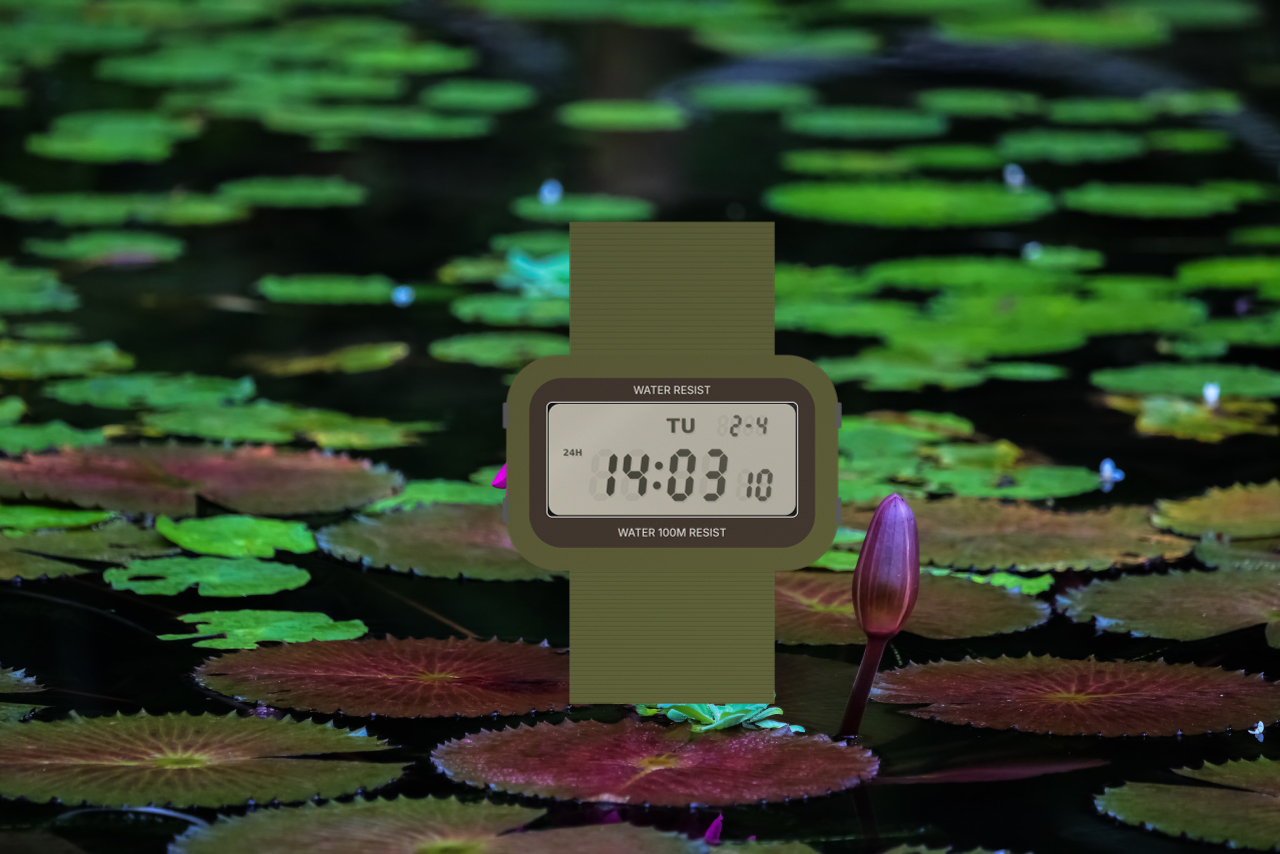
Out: **14:03:10**
